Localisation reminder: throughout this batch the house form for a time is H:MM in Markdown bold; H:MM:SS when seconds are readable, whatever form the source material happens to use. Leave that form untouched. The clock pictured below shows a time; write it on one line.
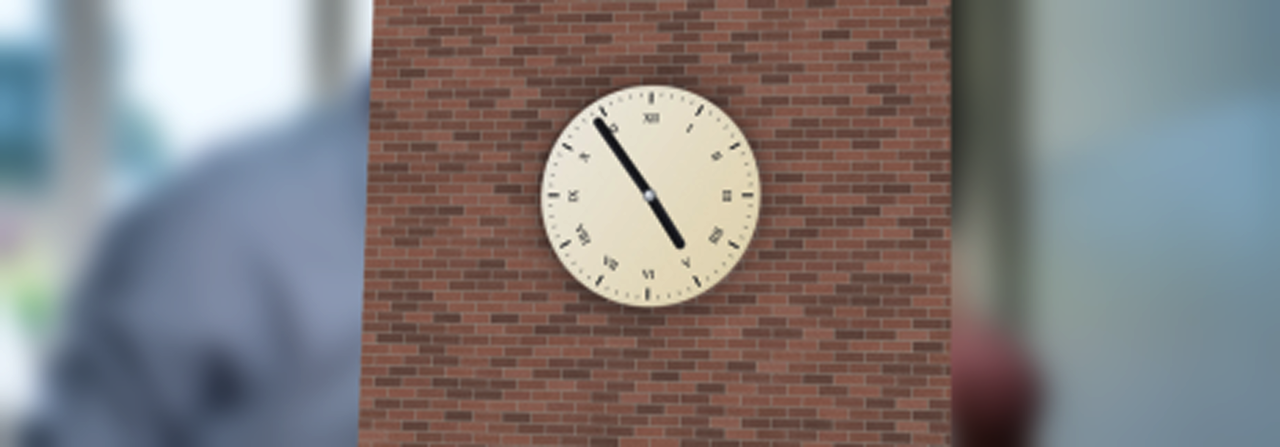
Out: **4:54**
